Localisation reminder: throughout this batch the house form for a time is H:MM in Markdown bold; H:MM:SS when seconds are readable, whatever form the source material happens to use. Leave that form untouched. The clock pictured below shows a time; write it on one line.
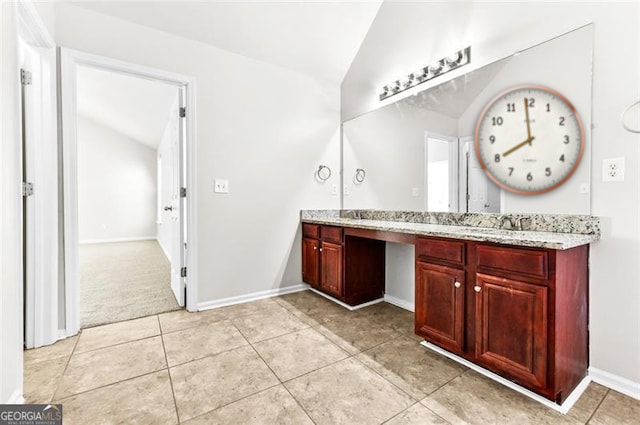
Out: **7:59**
